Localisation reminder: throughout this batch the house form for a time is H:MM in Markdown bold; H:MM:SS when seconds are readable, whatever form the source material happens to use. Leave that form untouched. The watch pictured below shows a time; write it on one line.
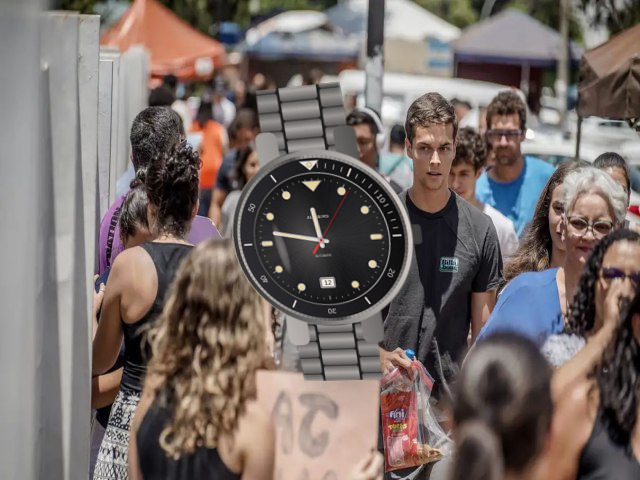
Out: **11:47:06**
